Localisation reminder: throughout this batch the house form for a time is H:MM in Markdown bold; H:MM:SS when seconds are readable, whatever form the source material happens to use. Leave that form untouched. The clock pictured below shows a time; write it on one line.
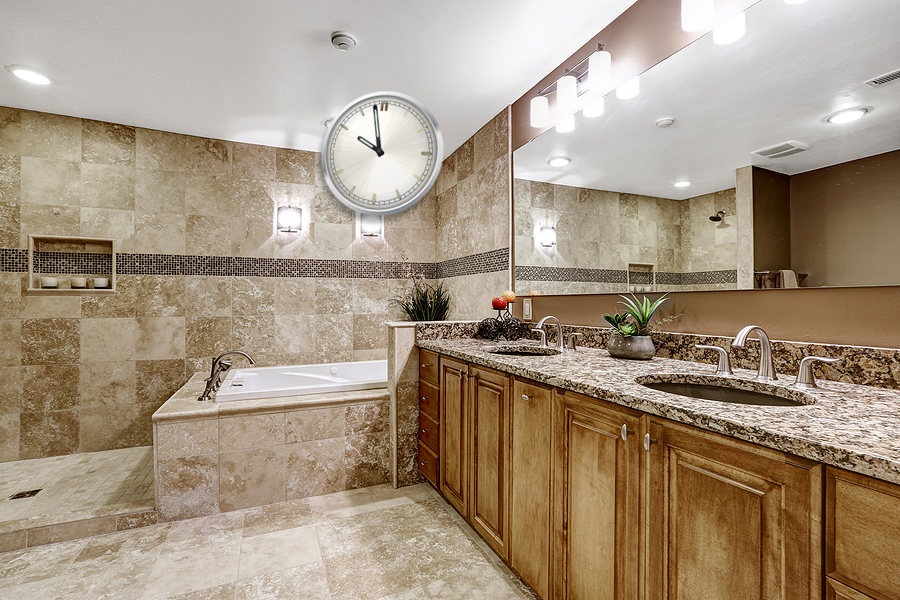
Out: **9:58**
